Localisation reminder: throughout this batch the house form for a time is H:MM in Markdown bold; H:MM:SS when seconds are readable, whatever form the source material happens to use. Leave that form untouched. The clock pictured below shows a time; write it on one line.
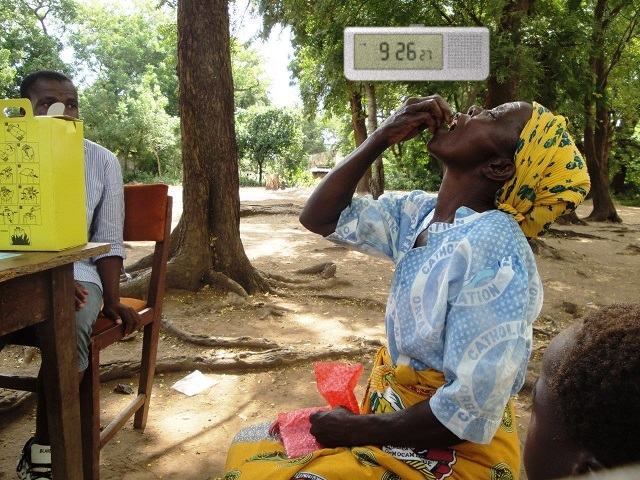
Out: **9:26:27**
